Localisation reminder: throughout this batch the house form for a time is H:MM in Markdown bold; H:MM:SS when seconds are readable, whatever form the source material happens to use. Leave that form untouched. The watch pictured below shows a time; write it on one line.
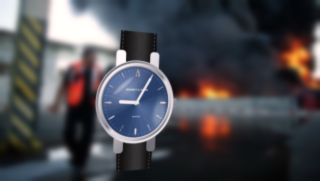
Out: **9:05**
